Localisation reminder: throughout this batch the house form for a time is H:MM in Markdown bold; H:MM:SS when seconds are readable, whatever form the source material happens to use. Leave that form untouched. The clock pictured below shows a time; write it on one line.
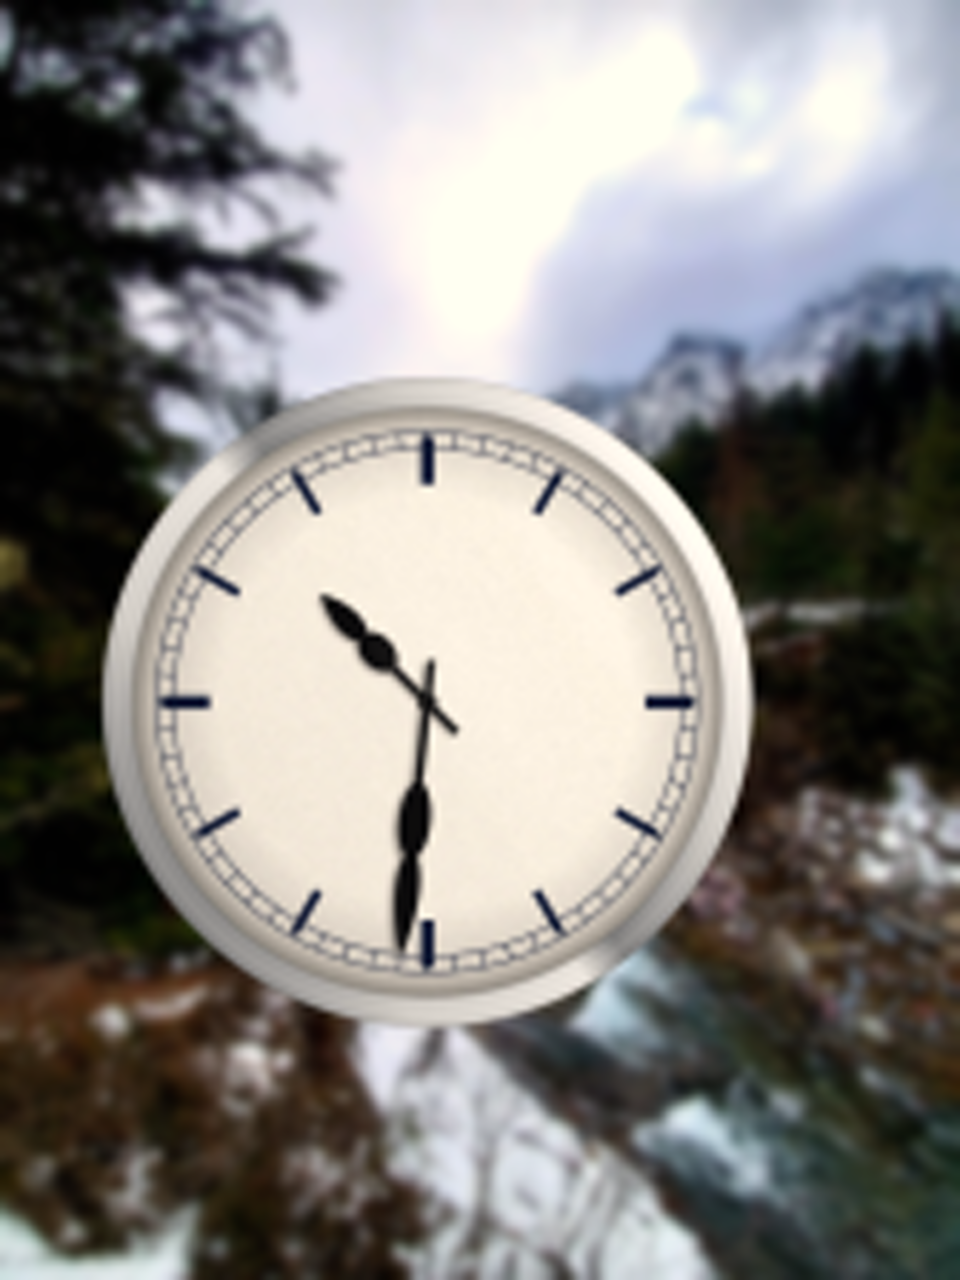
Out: **10:31**
